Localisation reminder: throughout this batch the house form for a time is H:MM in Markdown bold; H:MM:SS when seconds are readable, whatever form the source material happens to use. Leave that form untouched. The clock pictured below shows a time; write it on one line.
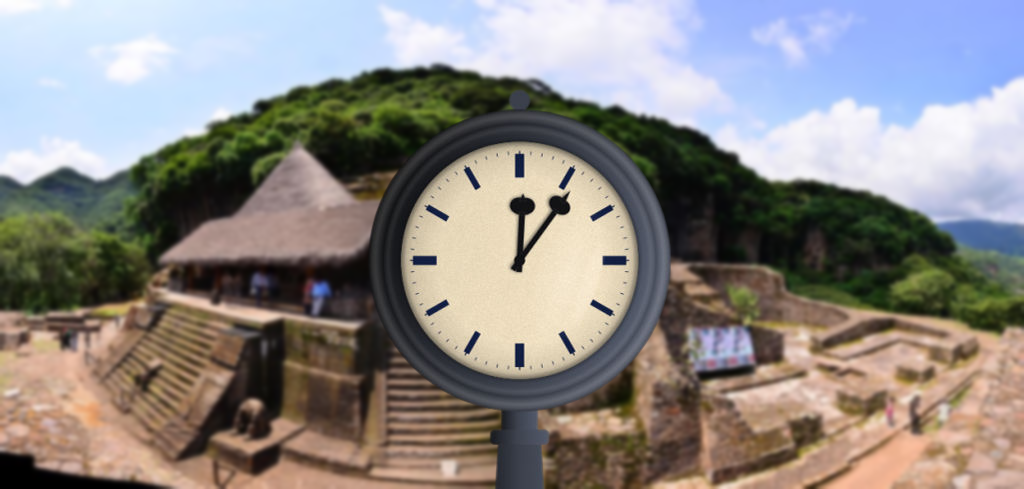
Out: **12:06**
